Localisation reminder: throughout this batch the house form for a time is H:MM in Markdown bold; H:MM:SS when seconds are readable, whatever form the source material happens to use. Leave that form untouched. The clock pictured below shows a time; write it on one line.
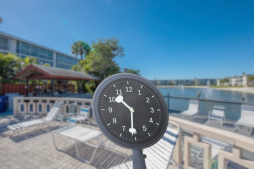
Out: **10:31**
